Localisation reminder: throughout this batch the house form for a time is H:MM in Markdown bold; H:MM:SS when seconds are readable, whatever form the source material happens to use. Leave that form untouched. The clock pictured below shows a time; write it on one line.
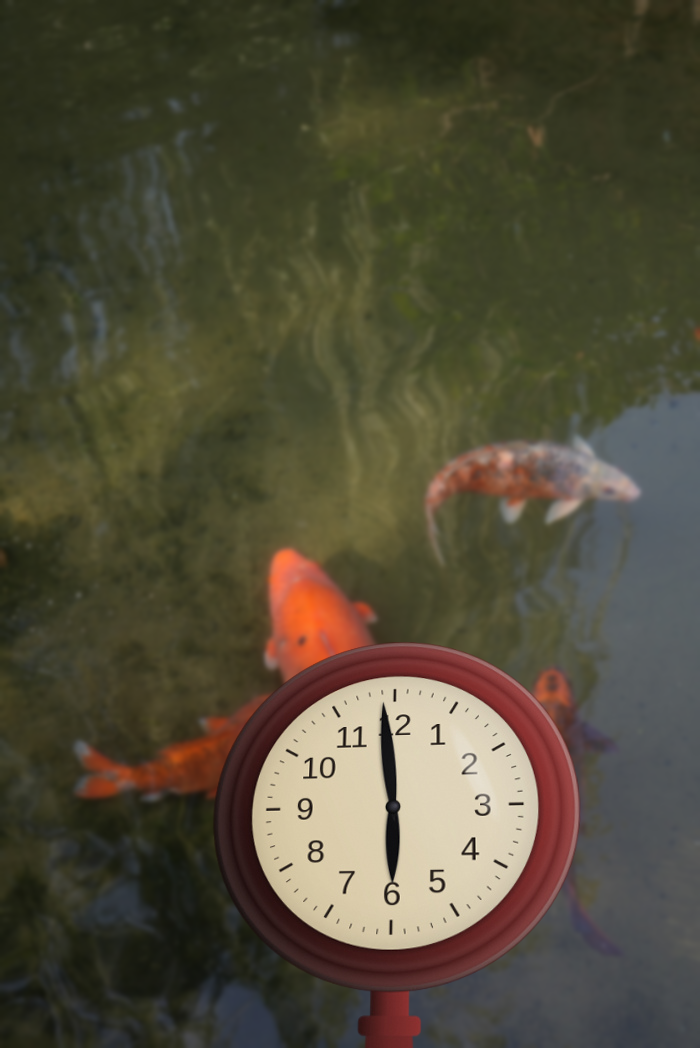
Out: **5:59**
